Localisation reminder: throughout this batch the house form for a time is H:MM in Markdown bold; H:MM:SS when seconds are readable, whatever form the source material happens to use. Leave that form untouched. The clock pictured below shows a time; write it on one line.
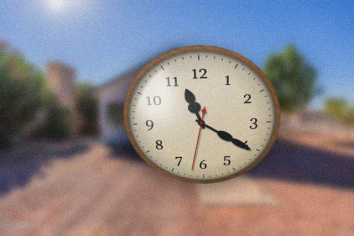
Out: **11:20:32**
